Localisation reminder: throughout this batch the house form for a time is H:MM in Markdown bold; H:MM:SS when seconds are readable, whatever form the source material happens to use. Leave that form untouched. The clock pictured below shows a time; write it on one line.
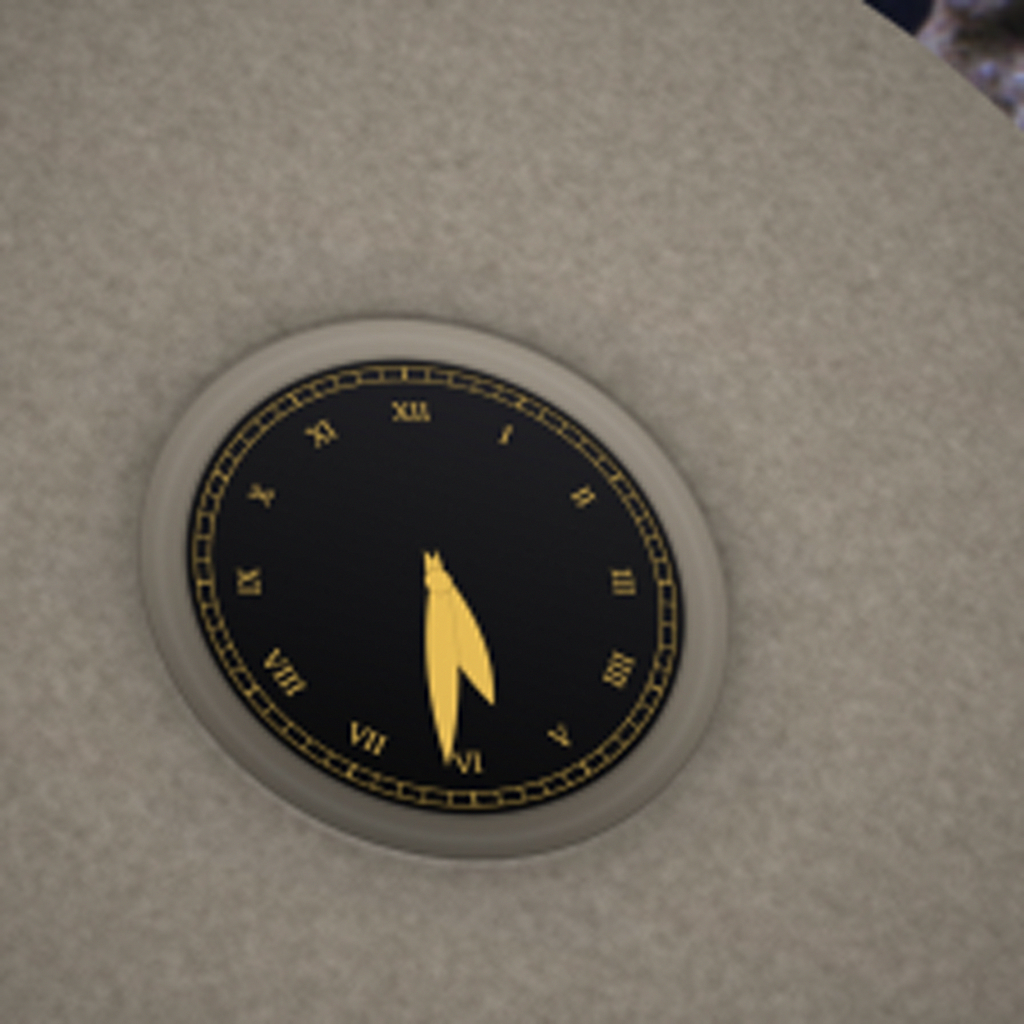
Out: **5:31**
